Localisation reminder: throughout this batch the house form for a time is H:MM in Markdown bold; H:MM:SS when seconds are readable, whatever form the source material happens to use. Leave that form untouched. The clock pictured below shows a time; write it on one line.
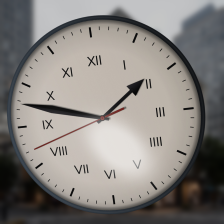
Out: **1:47:42**
